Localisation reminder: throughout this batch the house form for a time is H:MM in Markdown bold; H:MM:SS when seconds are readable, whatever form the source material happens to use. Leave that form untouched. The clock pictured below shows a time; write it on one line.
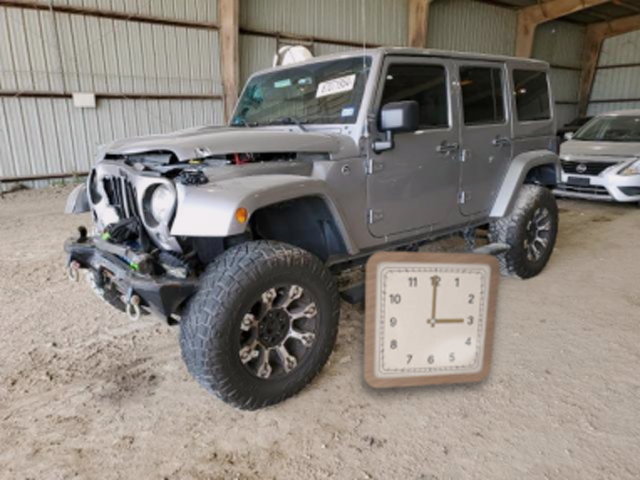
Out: **3:00**
